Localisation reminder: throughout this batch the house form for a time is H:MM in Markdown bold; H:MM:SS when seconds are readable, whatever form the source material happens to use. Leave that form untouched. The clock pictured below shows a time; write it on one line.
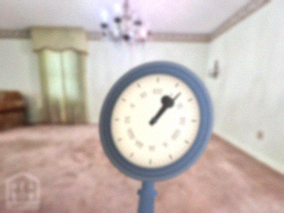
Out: **1:07**
